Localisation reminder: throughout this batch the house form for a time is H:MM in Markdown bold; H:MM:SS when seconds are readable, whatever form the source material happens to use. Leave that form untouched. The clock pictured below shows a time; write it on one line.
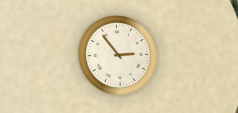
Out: **2:54**
